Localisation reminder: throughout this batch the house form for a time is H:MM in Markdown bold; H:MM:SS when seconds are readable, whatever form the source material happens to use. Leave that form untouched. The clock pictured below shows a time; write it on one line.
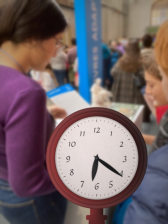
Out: **6:21**
